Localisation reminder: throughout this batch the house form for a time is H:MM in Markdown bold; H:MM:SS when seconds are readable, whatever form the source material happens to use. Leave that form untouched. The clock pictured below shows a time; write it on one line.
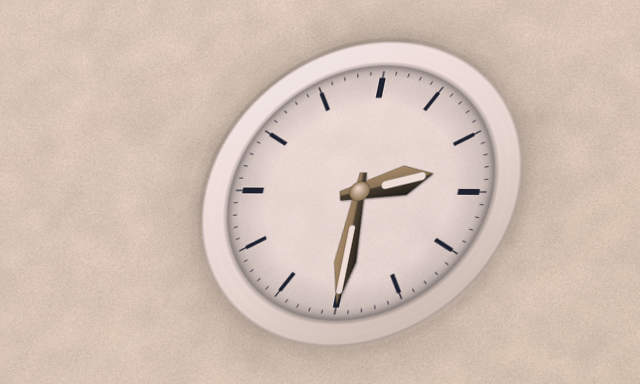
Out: **2:30**
